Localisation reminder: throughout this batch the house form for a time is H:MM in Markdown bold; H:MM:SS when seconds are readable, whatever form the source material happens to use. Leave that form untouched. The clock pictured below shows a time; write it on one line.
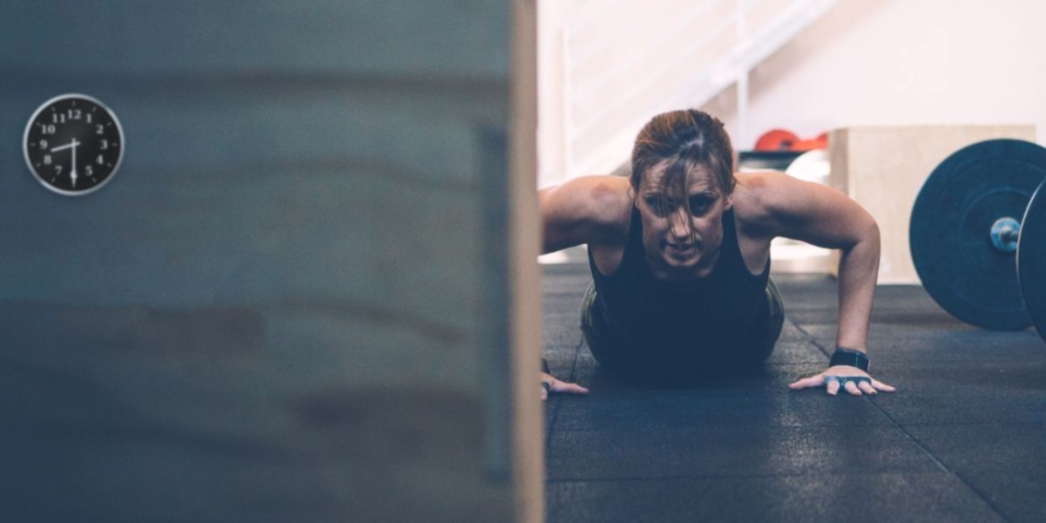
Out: **8:30**
